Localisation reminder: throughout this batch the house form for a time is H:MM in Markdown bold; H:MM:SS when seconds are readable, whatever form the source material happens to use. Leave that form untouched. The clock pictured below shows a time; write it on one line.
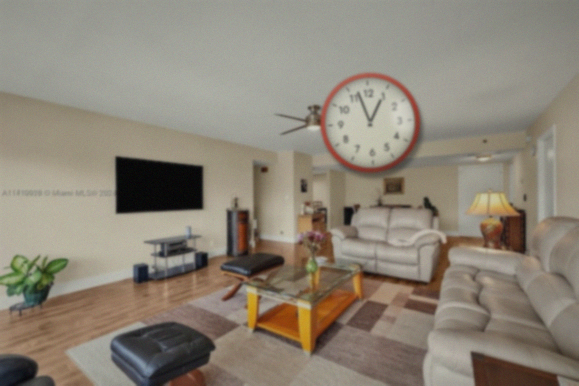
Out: **12:57**
